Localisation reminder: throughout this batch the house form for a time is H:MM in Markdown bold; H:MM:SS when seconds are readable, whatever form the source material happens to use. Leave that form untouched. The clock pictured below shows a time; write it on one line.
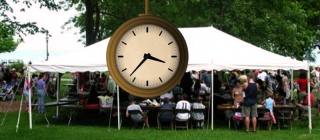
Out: **3:37**
